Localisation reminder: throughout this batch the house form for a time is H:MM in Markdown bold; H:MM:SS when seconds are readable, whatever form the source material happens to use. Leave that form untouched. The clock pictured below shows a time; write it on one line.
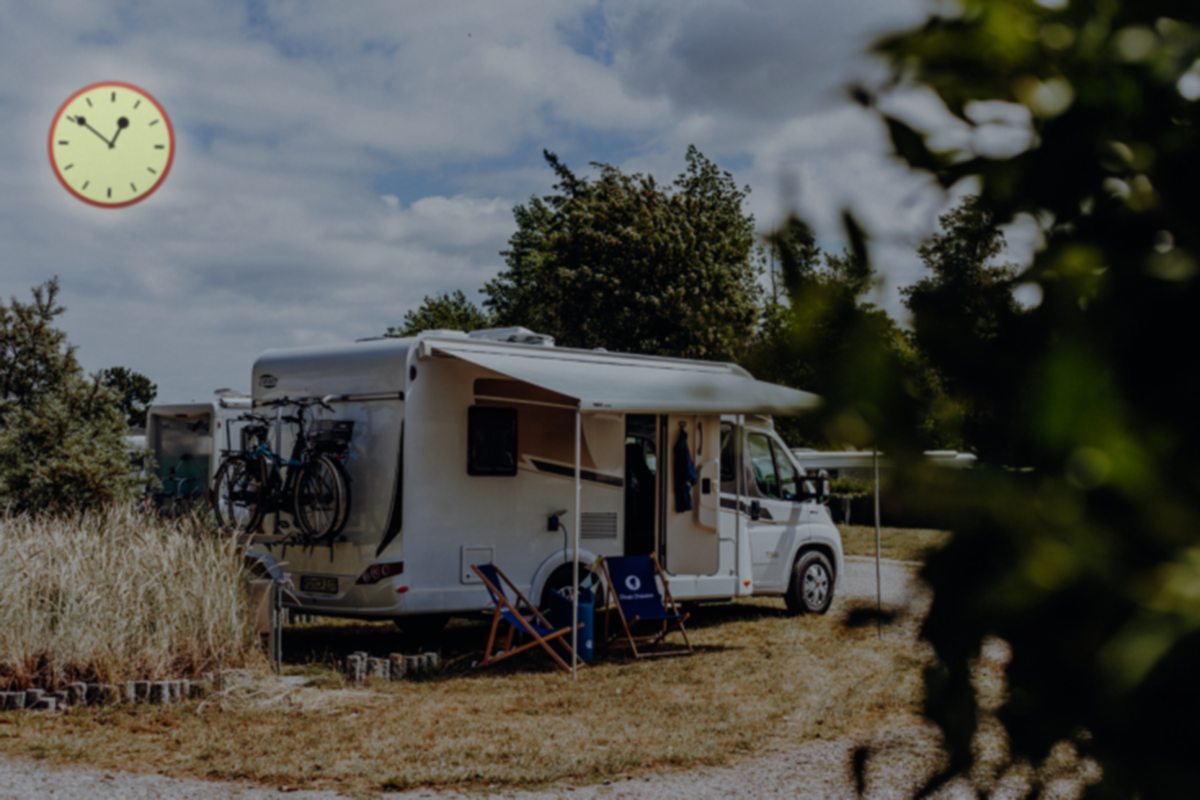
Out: **12:51**
